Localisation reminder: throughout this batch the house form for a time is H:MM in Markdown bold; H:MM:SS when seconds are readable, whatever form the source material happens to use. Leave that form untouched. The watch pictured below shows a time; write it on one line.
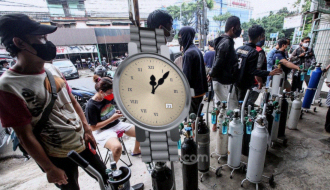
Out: **12:07**
